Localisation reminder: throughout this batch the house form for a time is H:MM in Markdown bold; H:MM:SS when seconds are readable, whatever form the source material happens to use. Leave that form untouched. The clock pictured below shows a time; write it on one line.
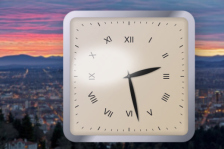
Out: **2:28**
